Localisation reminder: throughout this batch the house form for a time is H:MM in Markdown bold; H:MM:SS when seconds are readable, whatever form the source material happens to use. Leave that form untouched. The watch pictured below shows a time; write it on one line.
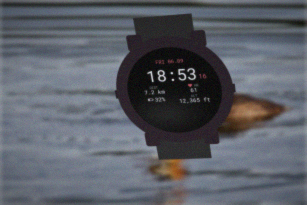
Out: **18:53**
